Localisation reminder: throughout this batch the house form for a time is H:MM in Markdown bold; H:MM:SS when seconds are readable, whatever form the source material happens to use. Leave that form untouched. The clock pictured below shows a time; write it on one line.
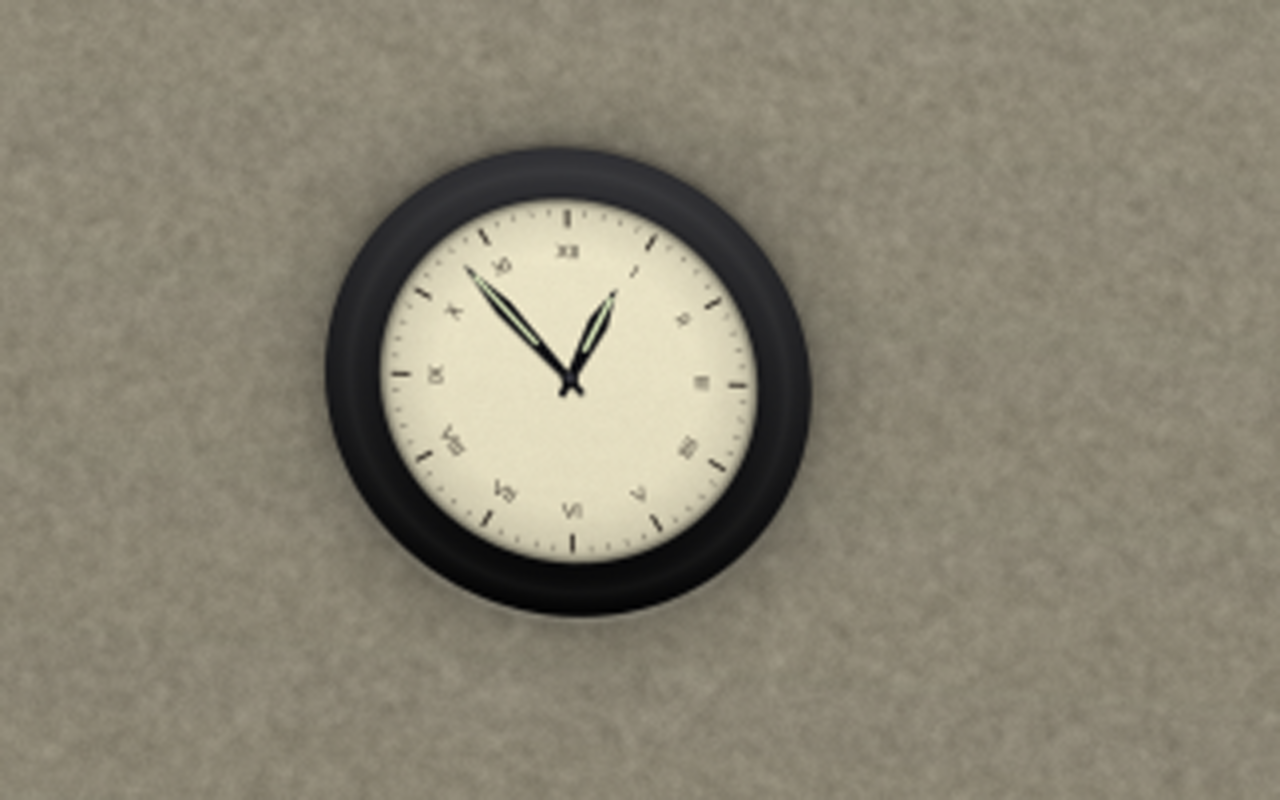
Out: **12:53**
